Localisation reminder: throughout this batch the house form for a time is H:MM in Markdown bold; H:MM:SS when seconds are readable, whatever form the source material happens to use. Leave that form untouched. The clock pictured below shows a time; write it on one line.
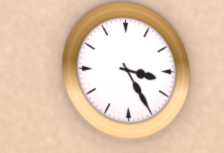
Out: **3:25**
